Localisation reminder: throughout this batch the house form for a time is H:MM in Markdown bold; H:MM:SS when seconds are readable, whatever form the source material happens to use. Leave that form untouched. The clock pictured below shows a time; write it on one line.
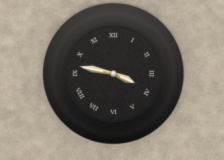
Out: **3:47**
